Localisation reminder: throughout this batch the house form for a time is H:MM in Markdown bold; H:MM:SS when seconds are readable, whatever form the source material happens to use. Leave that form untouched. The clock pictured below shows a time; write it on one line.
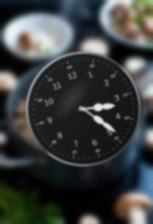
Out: **3:24**
